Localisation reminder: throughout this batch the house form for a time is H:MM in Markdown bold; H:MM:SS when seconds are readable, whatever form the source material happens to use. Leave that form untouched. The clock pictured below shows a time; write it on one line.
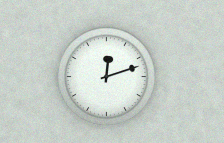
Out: **12:12**
